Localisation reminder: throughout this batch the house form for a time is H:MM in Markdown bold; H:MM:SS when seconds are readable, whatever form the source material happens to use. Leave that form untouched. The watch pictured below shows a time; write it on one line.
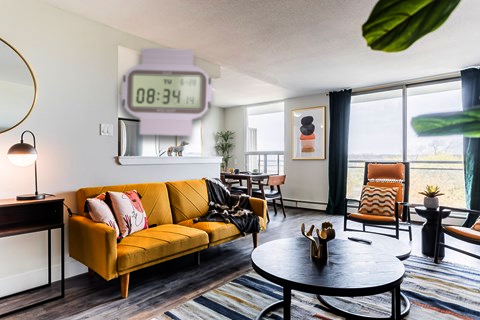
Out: **8:34**
